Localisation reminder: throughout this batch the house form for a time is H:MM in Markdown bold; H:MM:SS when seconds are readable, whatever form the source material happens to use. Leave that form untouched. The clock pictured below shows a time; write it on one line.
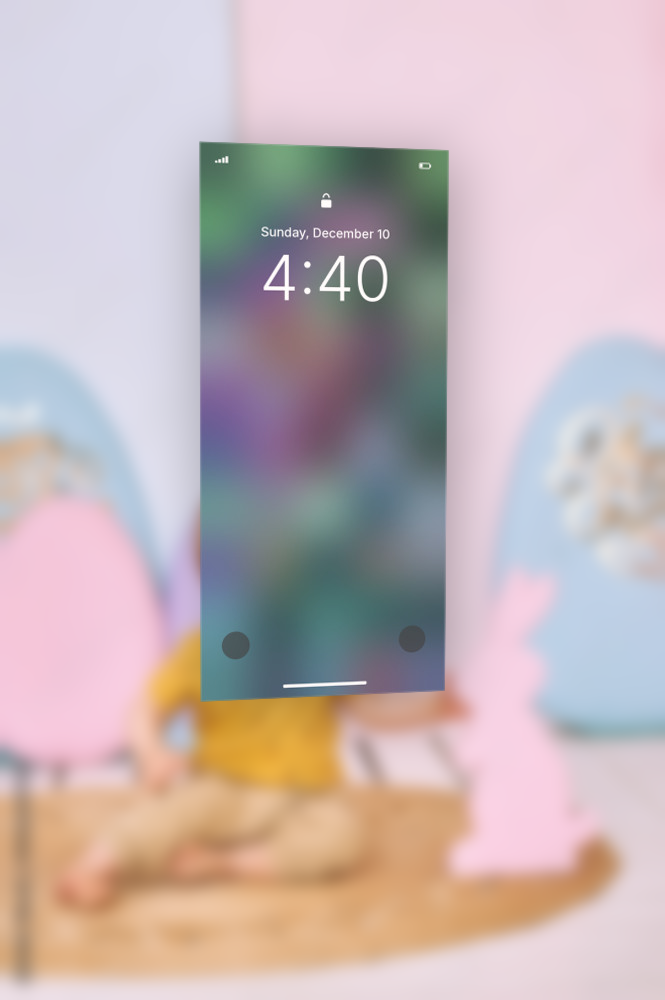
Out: **4:40**
